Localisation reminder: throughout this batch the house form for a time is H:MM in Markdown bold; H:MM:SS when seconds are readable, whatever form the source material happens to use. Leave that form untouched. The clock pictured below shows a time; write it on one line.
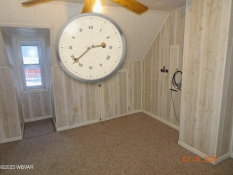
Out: **2:38**
